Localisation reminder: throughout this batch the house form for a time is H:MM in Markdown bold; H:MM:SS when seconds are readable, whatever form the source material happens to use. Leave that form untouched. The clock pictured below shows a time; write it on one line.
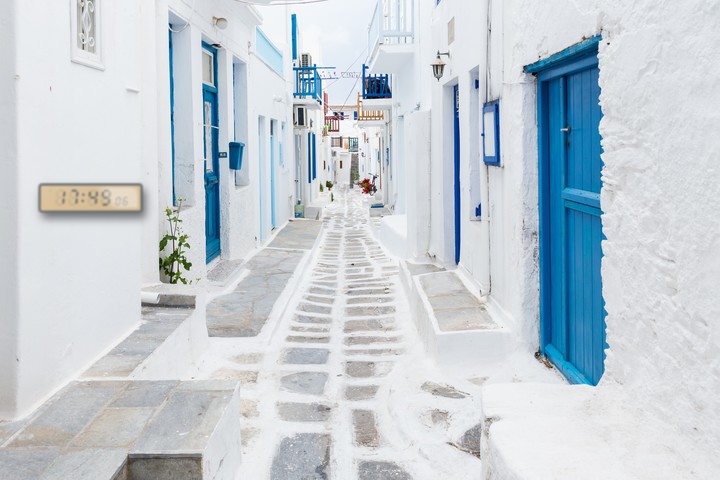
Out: **17:49**
